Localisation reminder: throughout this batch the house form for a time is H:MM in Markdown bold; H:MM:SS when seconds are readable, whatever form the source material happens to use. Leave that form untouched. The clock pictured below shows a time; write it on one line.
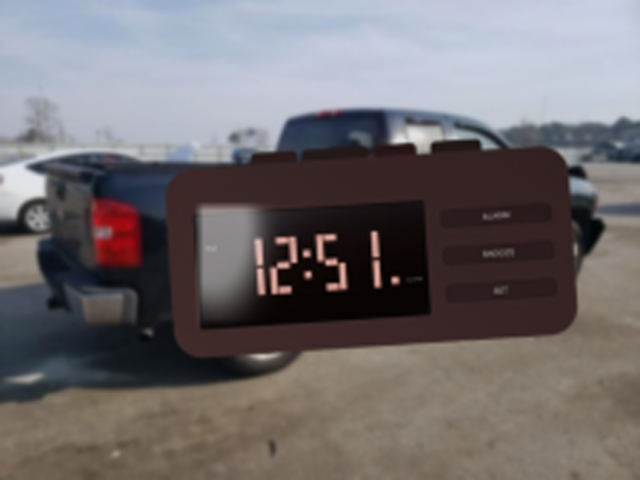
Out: **12:51**
